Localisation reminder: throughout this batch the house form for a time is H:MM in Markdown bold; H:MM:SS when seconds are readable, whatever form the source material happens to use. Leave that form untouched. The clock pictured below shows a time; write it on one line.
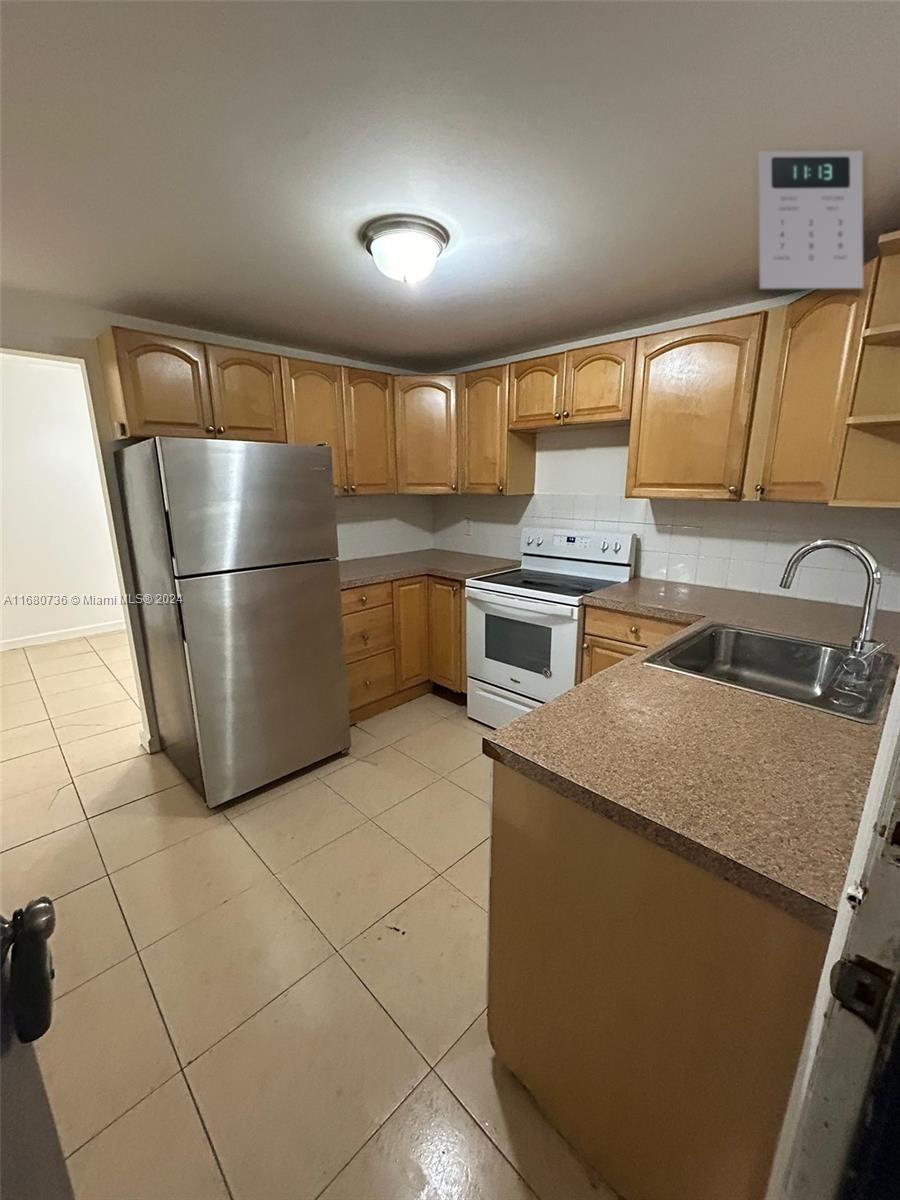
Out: **11:13**
